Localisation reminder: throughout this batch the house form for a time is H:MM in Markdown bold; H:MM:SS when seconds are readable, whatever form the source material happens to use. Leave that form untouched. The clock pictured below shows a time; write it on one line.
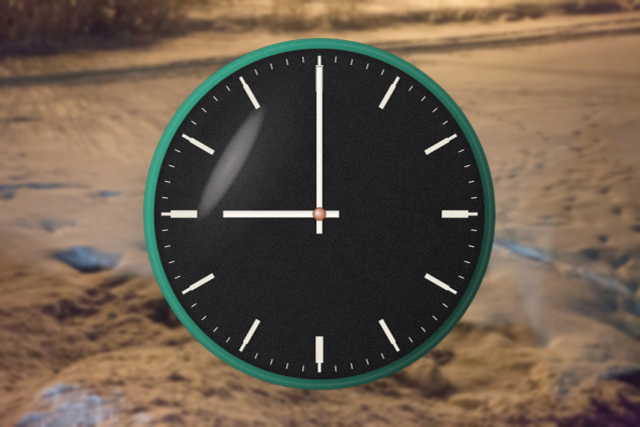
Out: **9:00**
